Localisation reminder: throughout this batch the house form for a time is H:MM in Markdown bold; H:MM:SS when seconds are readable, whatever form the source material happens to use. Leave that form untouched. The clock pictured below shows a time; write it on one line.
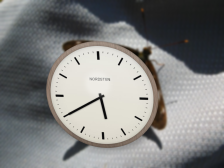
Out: **5:40**
